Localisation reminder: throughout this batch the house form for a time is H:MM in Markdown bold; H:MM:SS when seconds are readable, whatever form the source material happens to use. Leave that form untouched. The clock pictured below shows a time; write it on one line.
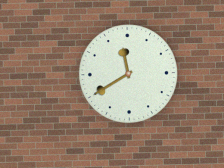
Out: **11:40**
